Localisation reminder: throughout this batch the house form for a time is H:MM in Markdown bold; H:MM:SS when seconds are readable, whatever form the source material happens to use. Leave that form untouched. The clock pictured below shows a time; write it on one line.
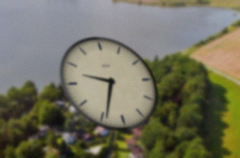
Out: **9:34**
